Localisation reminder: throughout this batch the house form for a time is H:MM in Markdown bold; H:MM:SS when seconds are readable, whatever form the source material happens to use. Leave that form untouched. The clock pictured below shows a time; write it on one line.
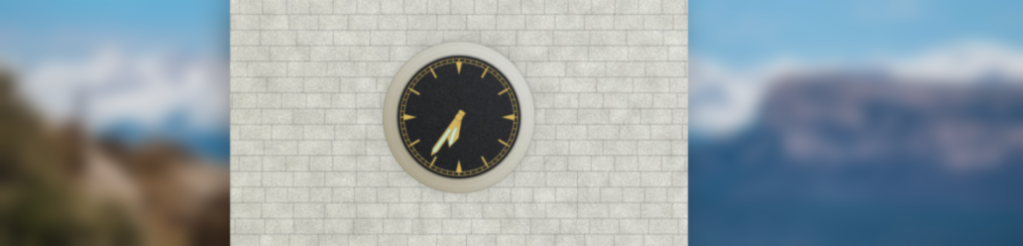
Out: **6:36**
